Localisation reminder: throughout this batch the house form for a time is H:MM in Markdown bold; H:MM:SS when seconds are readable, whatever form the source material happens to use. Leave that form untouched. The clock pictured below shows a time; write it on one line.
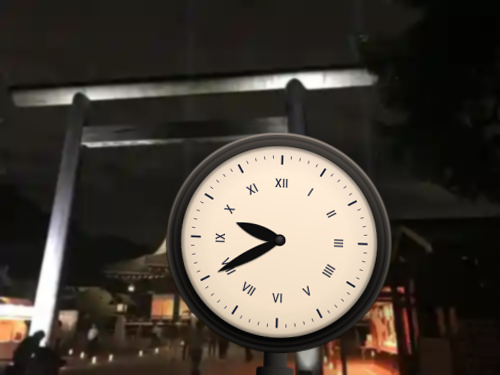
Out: **9:40**
